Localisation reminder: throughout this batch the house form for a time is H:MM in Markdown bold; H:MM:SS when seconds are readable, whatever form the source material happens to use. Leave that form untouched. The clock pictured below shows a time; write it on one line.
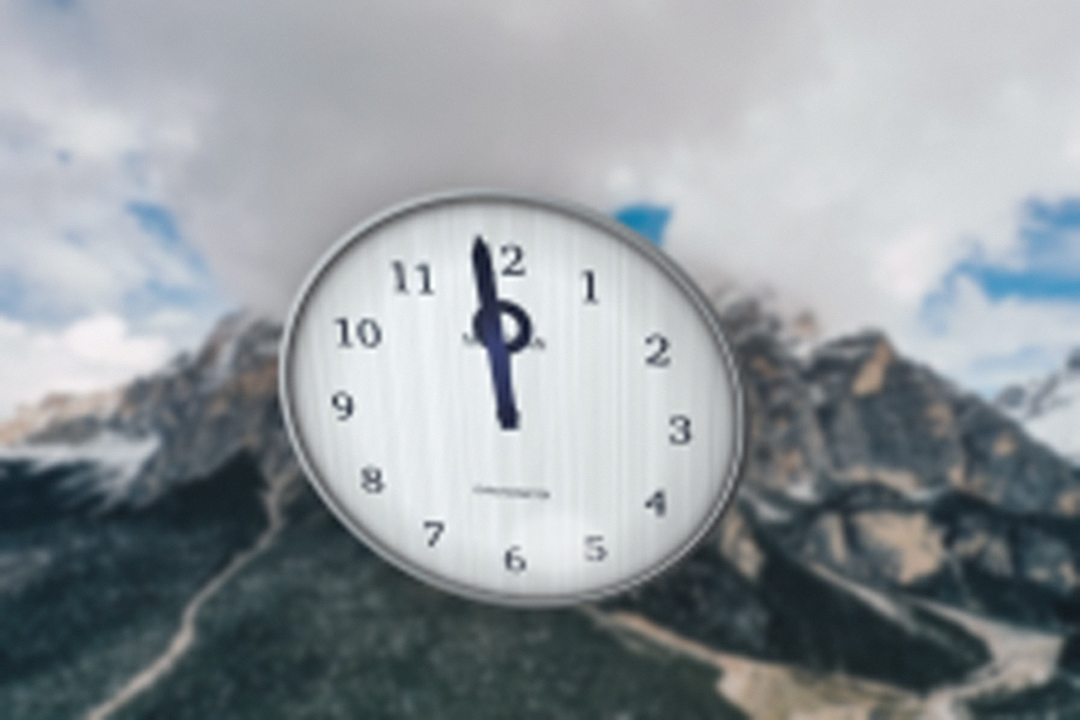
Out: **11:59**
